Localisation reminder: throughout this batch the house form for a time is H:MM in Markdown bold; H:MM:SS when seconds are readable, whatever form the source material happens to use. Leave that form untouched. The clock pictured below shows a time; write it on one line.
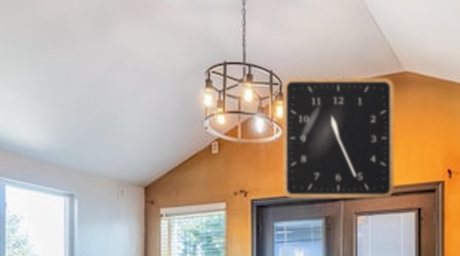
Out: **11:26**
